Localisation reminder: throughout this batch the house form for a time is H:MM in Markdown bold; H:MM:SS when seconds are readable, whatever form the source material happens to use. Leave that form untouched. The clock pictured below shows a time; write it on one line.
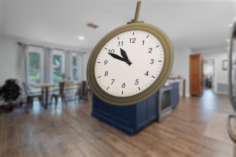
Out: **10:49**
